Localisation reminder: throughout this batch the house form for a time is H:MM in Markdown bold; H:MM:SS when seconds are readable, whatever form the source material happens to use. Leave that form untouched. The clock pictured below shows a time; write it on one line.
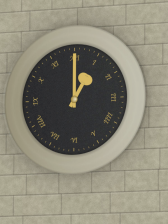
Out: **1:00**
